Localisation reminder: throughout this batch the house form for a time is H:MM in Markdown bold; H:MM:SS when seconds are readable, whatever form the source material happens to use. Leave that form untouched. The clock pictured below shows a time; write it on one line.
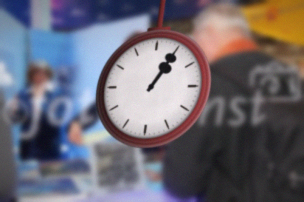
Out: **1:05**
